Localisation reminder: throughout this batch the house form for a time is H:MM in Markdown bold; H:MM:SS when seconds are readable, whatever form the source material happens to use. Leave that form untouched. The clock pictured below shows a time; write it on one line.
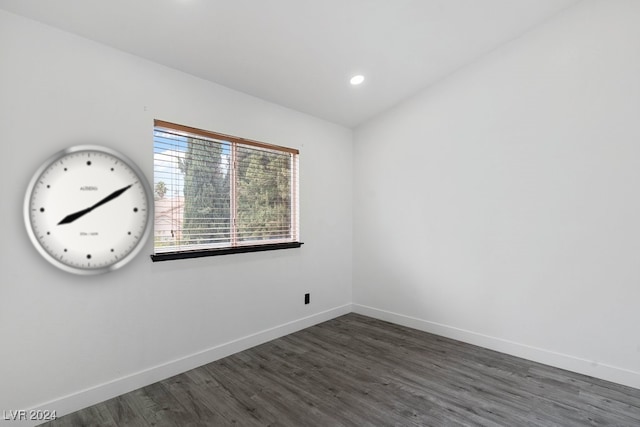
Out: **8:10**
